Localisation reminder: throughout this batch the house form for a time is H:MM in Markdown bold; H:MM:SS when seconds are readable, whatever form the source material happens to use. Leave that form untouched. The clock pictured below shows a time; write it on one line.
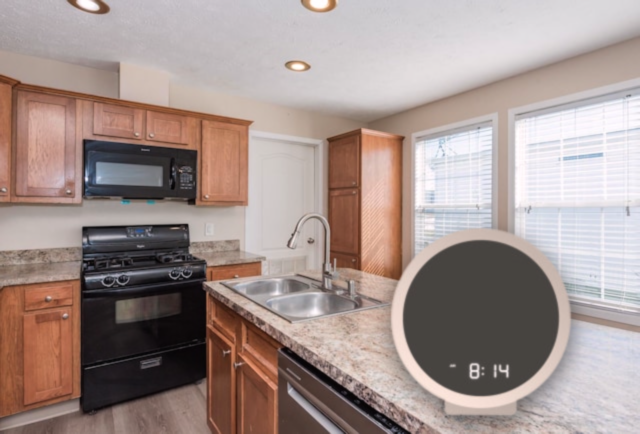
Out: **8:14**
